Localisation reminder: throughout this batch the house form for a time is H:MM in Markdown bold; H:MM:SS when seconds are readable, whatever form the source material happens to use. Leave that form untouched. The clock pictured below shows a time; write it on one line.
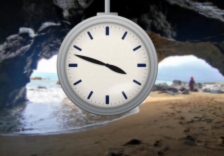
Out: **3:48**
